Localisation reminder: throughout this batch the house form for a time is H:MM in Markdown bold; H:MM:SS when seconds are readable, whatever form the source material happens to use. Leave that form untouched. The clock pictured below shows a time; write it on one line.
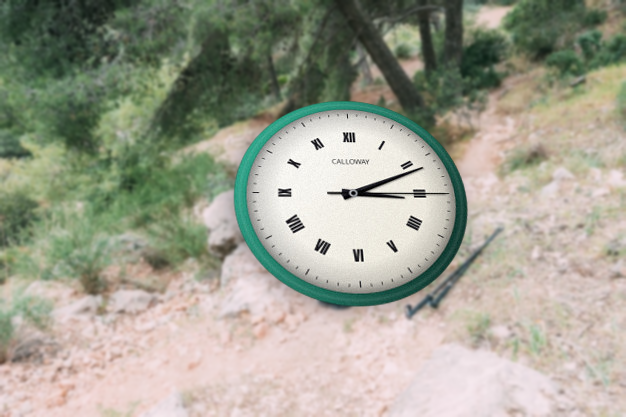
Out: **3:11:15**
